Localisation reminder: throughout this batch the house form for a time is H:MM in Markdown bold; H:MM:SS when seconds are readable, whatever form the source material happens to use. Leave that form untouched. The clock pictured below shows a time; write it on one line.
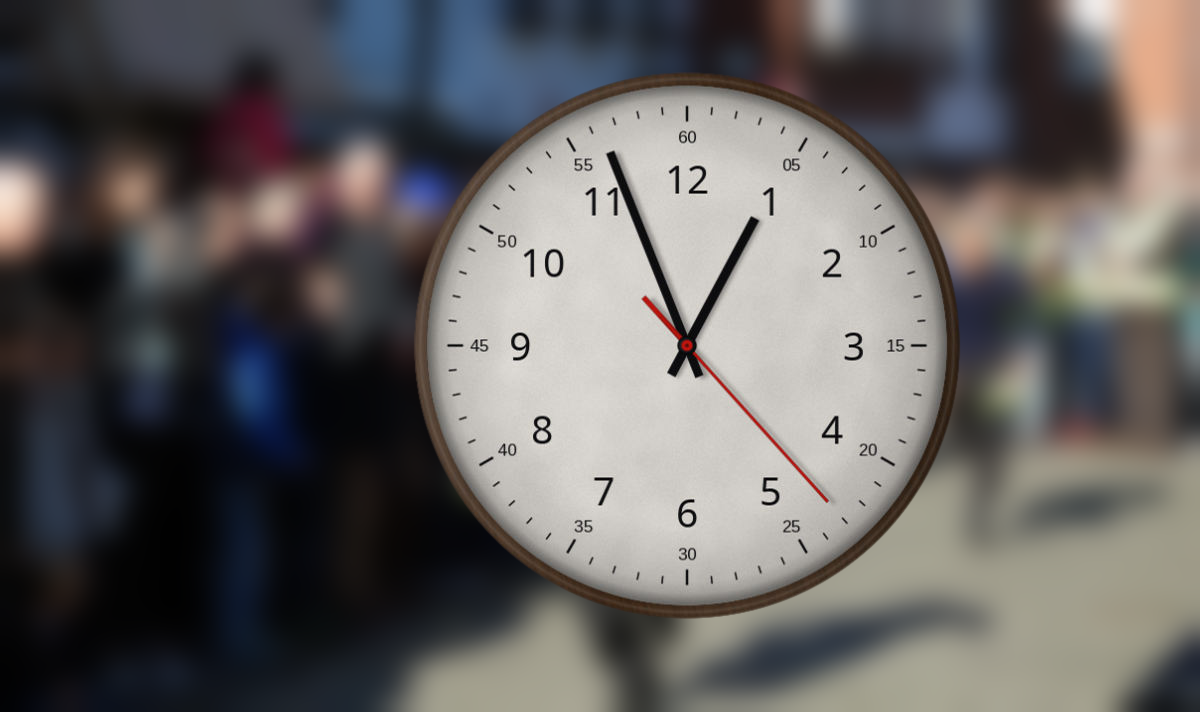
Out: **12:56:23**
